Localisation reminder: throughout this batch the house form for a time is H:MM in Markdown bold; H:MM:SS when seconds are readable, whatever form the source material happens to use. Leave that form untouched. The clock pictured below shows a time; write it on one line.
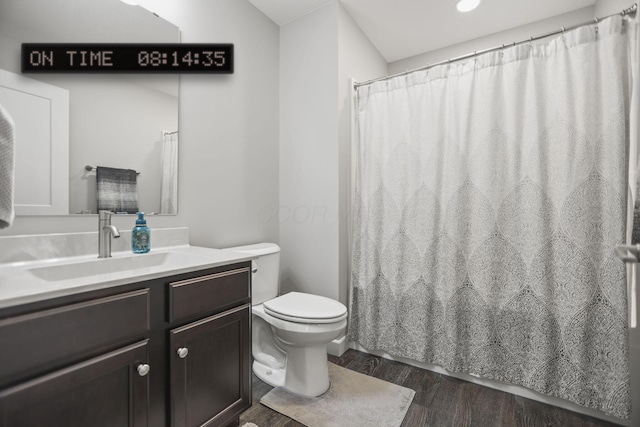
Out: **8:14:35**
